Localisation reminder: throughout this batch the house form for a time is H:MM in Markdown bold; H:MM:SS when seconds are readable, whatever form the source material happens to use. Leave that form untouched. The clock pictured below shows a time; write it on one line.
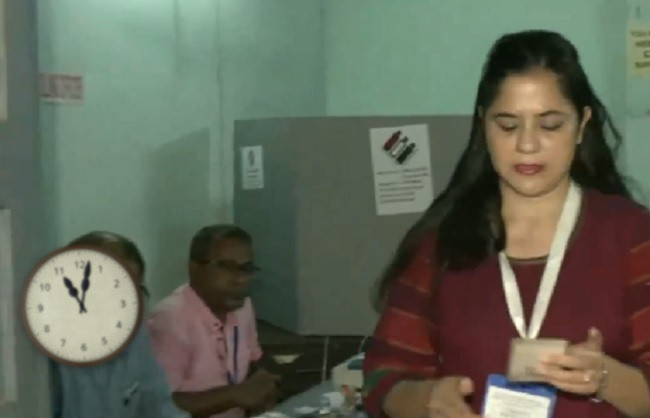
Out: **11:02**
